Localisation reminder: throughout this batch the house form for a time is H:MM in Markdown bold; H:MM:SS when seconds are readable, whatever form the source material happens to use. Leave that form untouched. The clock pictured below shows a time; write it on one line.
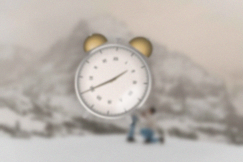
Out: **1:40**
